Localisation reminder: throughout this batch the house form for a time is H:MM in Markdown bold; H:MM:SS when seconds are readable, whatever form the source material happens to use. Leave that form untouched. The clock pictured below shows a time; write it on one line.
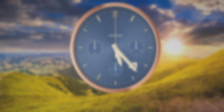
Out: **5:23**
